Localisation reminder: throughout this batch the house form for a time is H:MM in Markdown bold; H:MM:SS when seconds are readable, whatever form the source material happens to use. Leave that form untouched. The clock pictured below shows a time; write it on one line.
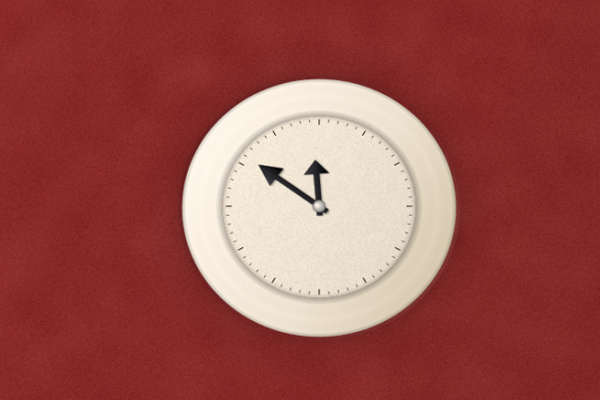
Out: **11:51**
